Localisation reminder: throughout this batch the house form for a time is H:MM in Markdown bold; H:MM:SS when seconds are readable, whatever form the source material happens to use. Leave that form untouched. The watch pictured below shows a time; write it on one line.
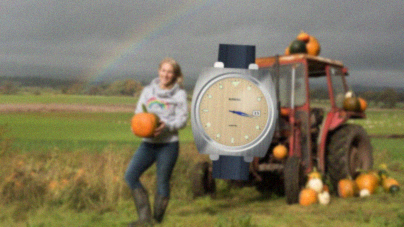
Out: **3:17**
